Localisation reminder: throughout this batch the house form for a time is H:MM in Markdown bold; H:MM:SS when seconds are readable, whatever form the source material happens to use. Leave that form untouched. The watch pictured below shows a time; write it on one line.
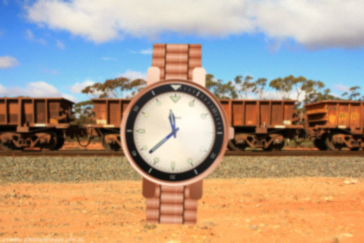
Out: **11:38**
